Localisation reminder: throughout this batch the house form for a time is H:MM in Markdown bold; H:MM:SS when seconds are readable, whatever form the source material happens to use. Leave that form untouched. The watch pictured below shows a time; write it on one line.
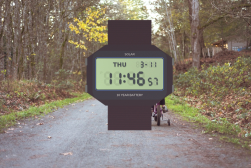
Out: **11:46:57**
